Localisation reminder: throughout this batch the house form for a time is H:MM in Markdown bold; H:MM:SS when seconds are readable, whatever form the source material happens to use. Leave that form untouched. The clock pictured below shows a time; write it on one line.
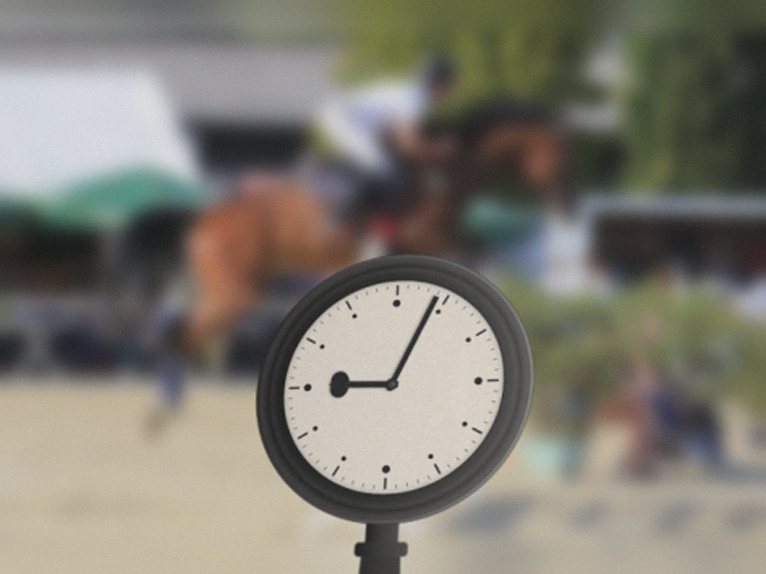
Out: **9:04**
